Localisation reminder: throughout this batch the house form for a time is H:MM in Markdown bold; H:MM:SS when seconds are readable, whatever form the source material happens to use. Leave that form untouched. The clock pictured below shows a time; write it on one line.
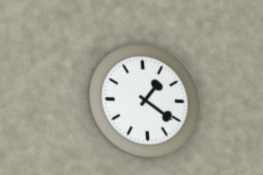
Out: **1:21**
